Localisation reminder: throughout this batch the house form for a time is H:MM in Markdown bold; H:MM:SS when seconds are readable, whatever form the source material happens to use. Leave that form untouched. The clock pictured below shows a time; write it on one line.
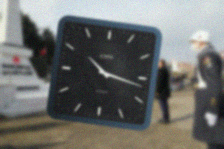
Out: **10:17**
